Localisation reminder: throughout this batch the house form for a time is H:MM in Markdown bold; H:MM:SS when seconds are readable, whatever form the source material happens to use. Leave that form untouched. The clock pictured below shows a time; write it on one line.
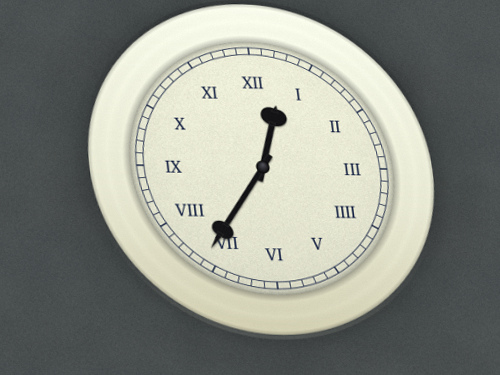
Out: **12:36**
